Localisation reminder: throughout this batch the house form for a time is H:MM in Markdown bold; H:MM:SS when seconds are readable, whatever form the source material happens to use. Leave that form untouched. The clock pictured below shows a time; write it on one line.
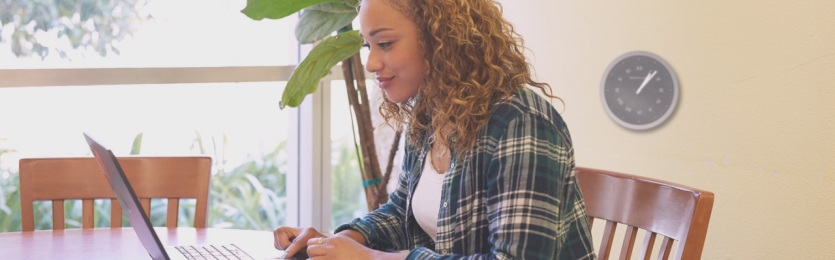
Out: **1:07**
